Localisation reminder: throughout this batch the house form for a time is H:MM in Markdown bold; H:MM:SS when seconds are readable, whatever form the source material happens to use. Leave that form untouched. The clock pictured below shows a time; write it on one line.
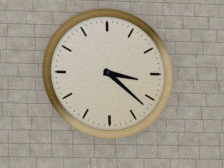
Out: **3:22**
